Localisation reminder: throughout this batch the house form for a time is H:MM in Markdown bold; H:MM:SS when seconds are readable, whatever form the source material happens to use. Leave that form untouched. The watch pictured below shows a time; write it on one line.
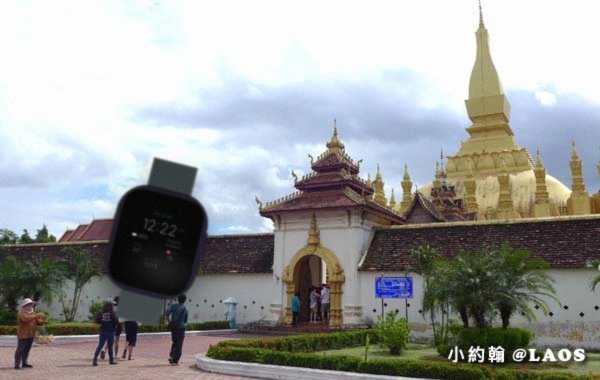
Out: **12:22**
